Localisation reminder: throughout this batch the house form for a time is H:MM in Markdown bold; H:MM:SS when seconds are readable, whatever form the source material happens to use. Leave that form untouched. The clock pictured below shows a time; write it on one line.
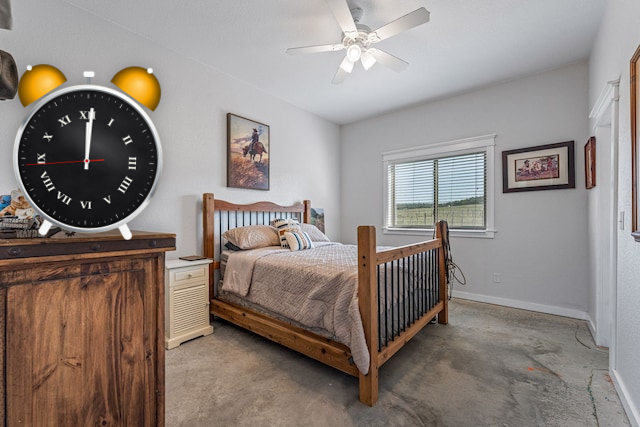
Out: **12:00:44**
